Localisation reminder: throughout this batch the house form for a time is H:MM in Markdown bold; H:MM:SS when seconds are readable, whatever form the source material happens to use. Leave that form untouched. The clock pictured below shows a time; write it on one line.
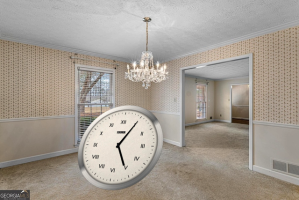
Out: **5:05**
